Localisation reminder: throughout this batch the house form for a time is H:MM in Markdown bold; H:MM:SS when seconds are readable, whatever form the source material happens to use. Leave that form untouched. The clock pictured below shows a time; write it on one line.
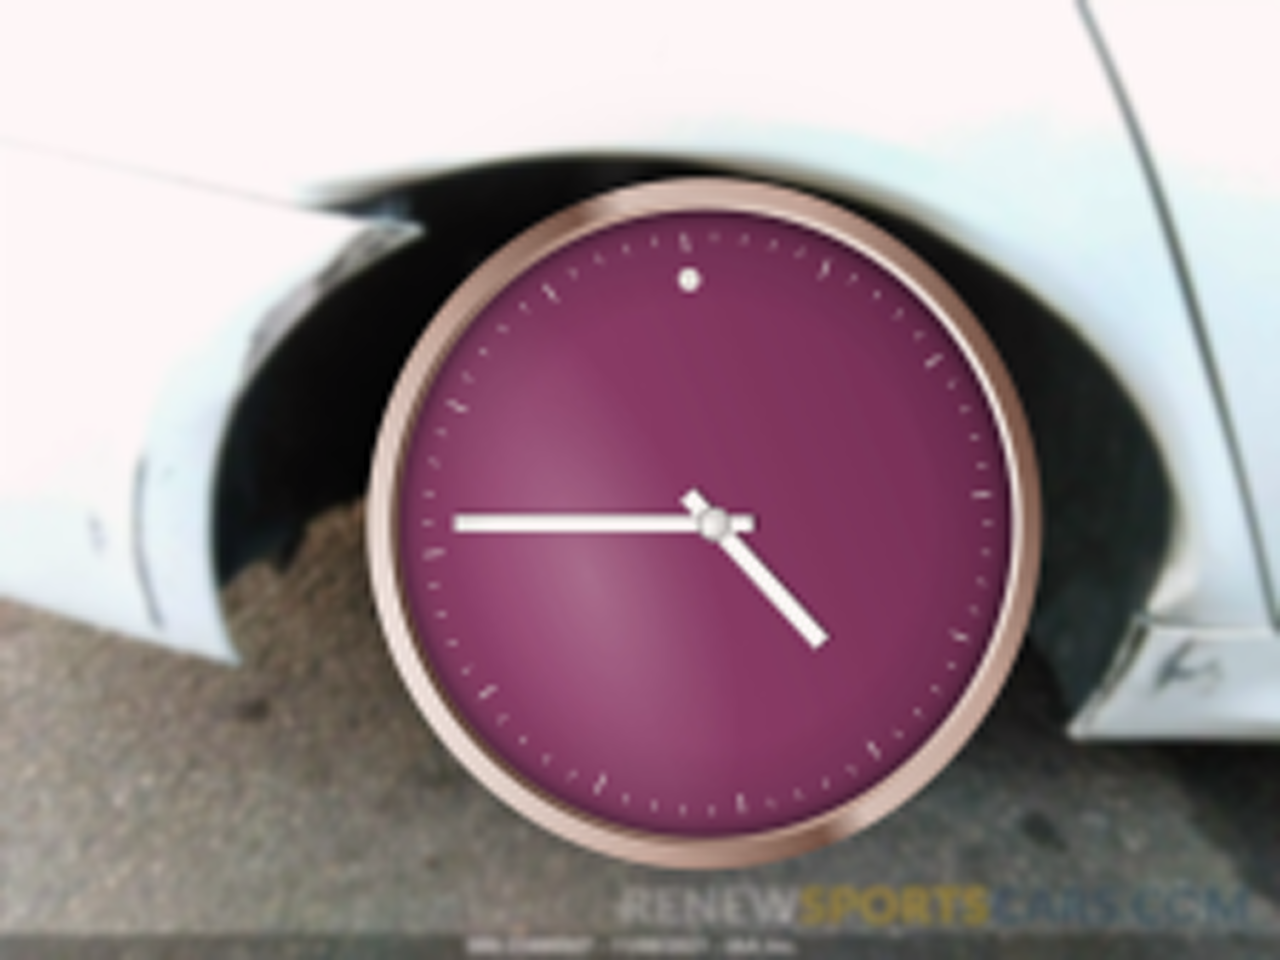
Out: **4:46**
